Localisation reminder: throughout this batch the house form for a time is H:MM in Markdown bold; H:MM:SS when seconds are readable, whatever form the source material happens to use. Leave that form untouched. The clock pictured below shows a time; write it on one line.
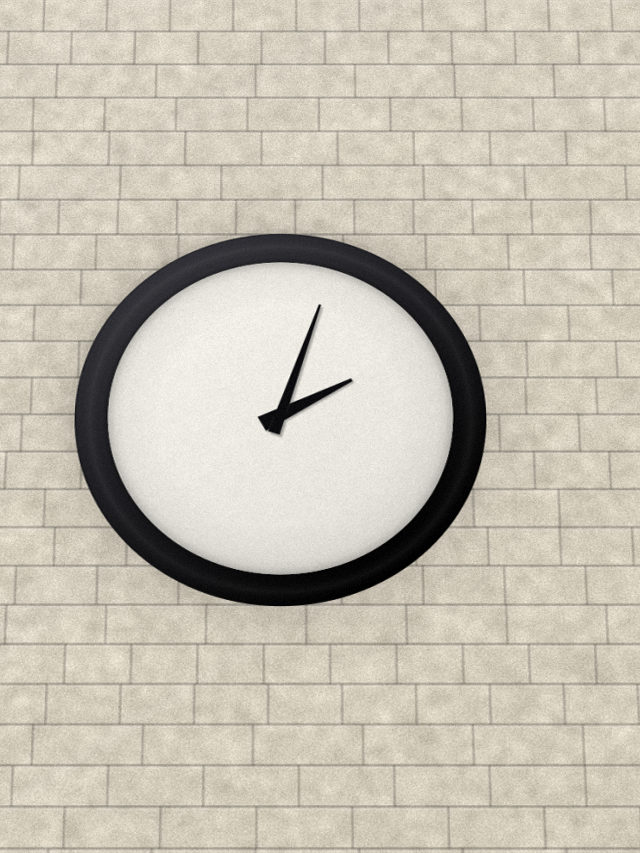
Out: **2:03**
